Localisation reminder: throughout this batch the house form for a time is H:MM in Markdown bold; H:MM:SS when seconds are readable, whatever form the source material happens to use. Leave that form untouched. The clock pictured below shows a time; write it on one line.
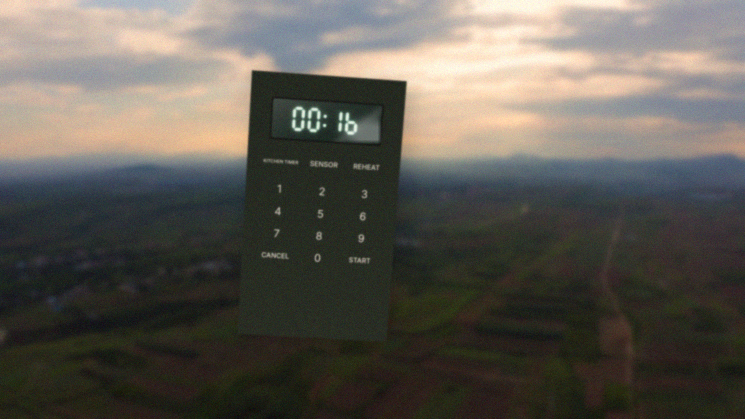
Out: **0:16**
